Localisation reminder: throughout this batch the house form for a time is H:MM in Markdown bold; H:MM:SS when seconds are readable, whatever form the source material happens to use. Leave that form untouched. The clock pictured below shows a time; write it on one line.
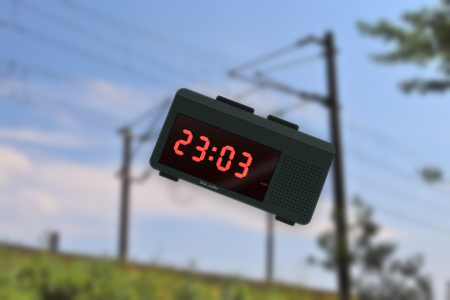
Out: **23:03**
